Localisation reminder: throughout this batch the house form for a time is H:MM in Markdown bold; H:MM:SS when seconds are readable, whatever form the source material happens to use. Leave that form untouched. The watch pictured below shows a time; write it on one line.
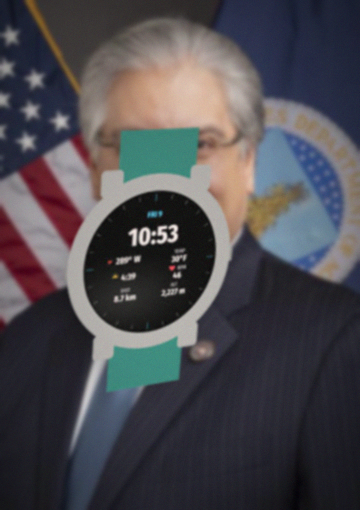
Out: **10:53**
